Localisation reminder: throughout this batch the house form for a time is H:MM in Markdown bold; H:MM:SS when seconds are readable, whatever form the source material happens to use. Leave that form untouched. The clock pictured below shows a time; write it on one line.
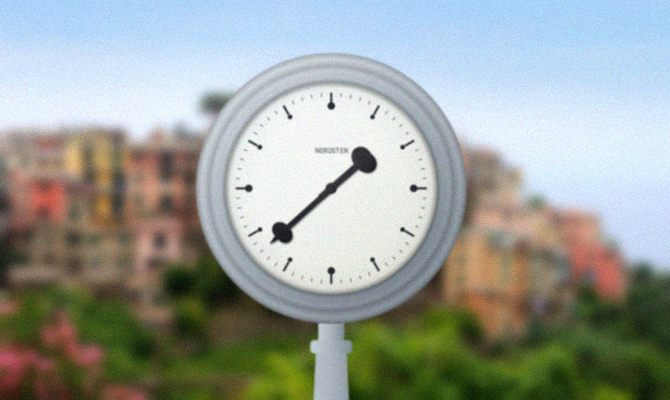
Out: **1:38**
